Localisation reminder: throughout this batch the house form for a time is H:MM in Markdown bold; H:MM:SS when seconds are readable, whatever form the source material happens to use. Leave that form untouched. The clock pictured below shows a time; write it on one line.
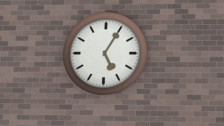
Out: **5:05**
